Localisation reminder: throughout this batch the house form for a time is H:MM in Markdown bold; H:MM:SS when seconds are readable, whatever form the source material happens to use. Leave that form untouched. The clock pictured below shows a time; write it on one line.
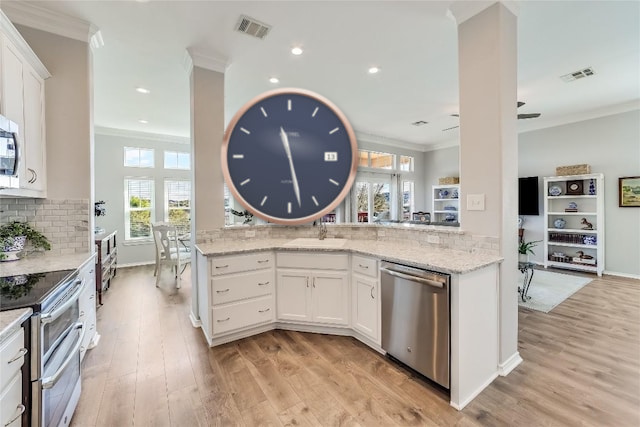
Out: **11:28**
